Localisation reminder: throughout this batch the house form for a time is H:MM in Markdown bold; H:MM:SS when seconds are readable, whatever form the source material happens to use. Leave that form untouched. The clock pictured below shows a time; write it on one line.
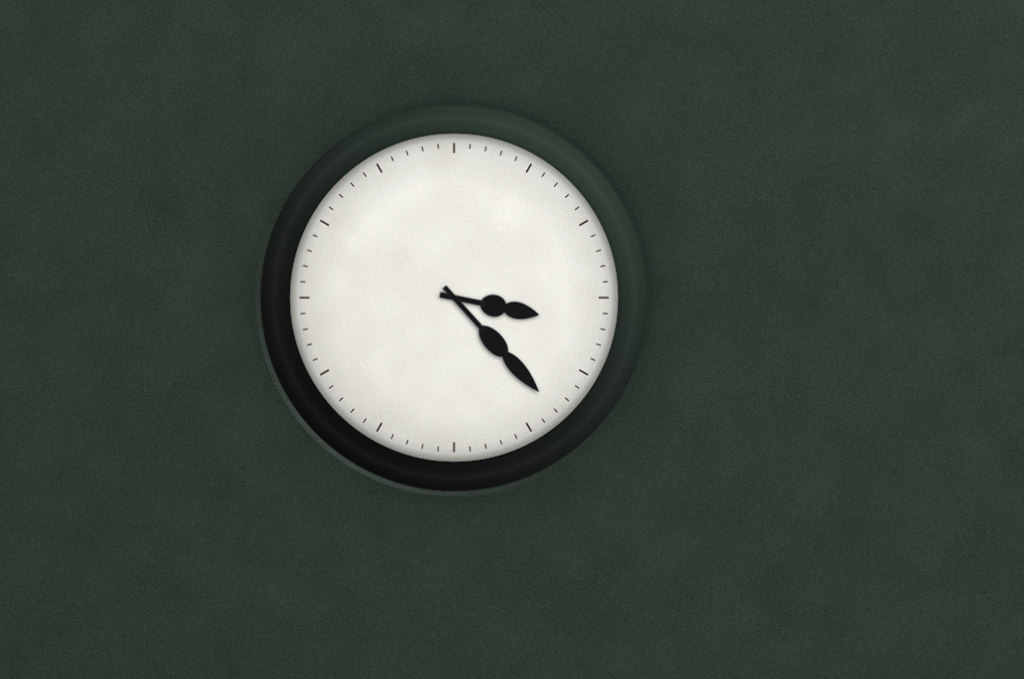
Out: **3:23**
